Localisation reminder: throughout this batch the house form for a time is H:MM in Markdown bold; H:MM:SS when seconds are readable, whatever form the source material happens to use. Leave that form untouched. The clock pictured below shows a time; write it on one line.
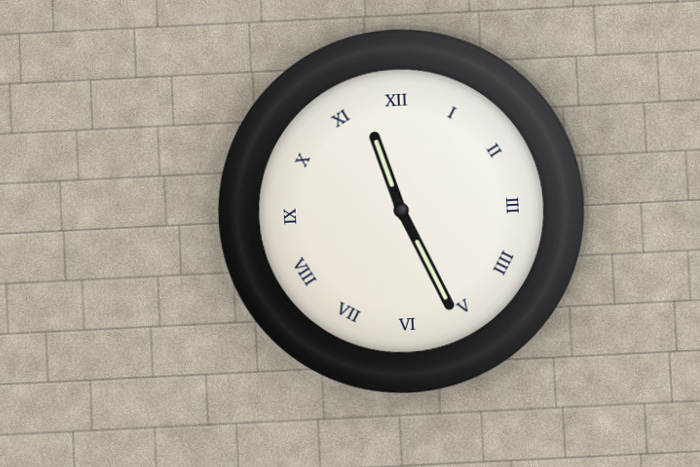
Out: **11:26**
